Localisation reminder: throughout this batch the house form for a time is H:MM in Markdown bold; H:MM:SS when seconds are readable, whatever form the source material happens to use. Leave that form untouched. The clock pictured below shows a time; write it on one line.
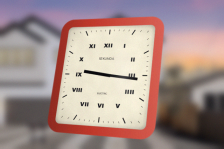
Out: **9:16**
